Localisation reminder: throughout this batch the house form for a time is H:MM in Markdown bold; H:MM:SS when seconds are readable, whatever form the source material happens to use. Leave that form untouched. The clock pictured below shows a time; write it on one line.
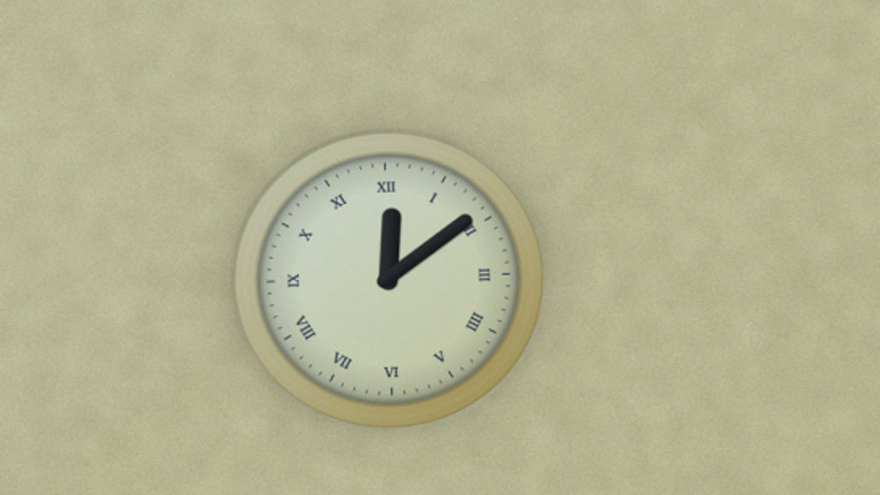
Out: **12:09**
